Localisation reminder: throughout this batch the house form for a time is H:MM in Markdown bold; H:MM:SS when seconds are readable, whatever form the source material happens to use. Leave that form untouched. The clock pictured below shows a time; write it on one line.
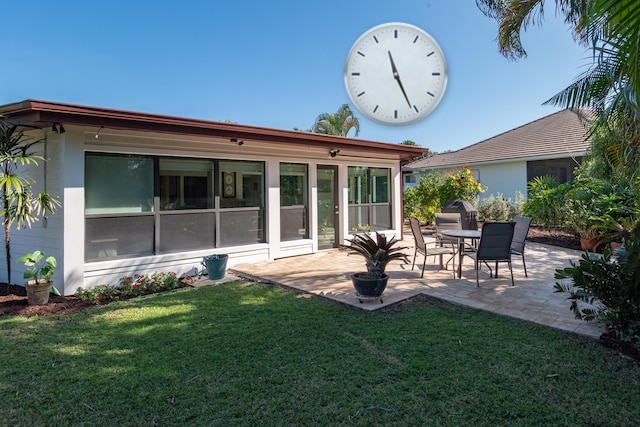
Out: **11:26**
